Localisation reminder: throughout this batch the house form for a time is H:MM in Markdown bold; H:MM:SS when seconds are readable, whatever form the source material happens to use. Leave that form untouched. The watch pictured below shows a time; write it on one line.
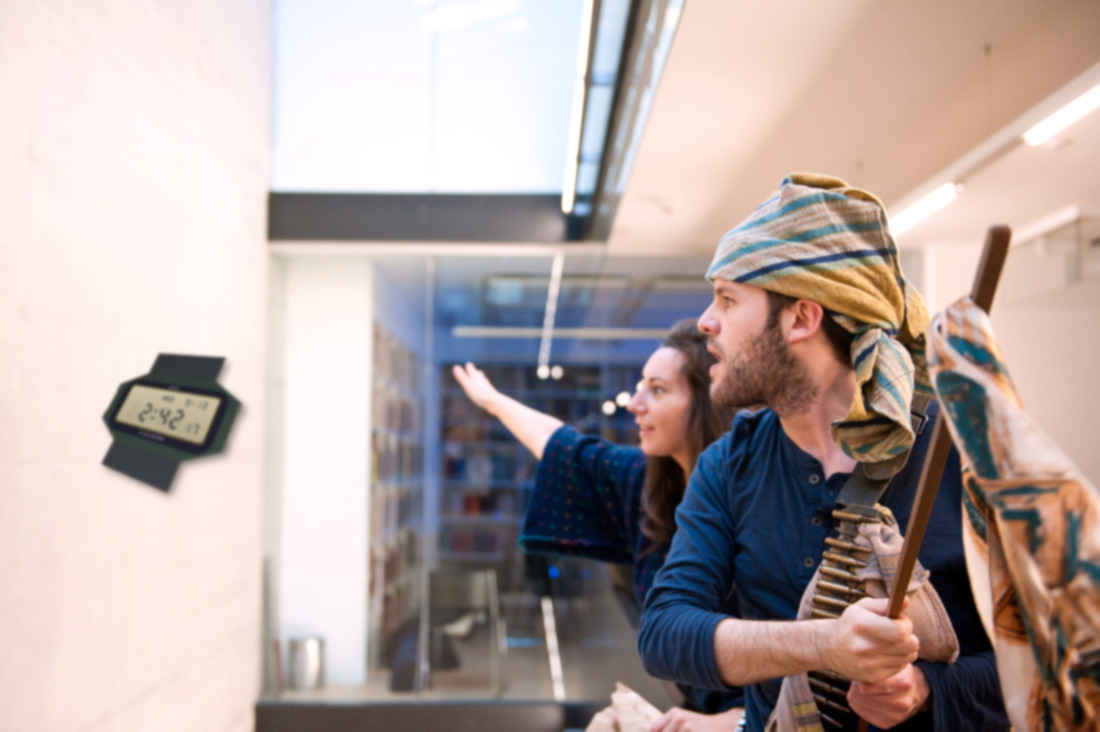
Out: **2:42**
